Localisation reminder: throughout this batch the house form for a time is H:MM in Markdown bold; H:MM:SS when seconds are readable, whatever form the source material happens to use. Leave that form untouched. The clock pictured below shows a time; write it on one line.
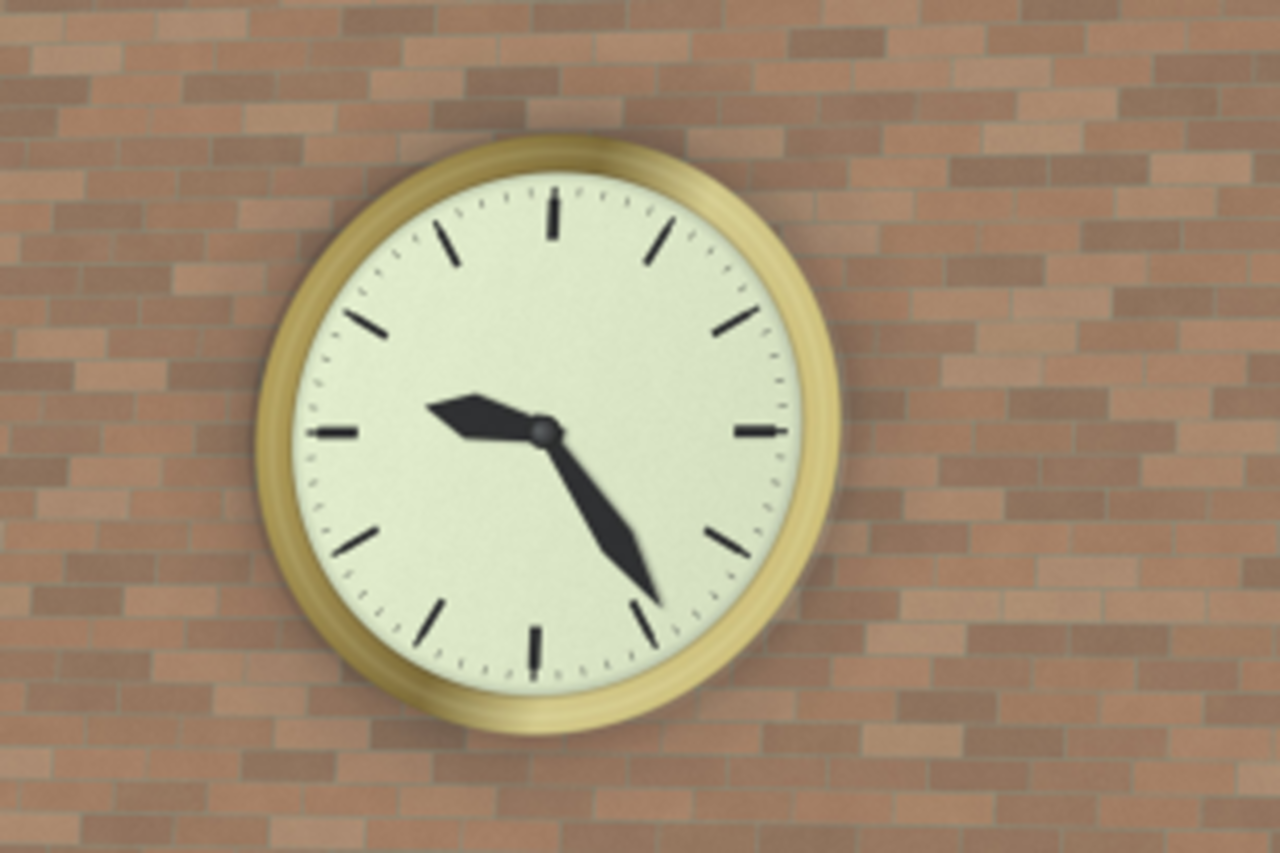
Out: **9:24**
